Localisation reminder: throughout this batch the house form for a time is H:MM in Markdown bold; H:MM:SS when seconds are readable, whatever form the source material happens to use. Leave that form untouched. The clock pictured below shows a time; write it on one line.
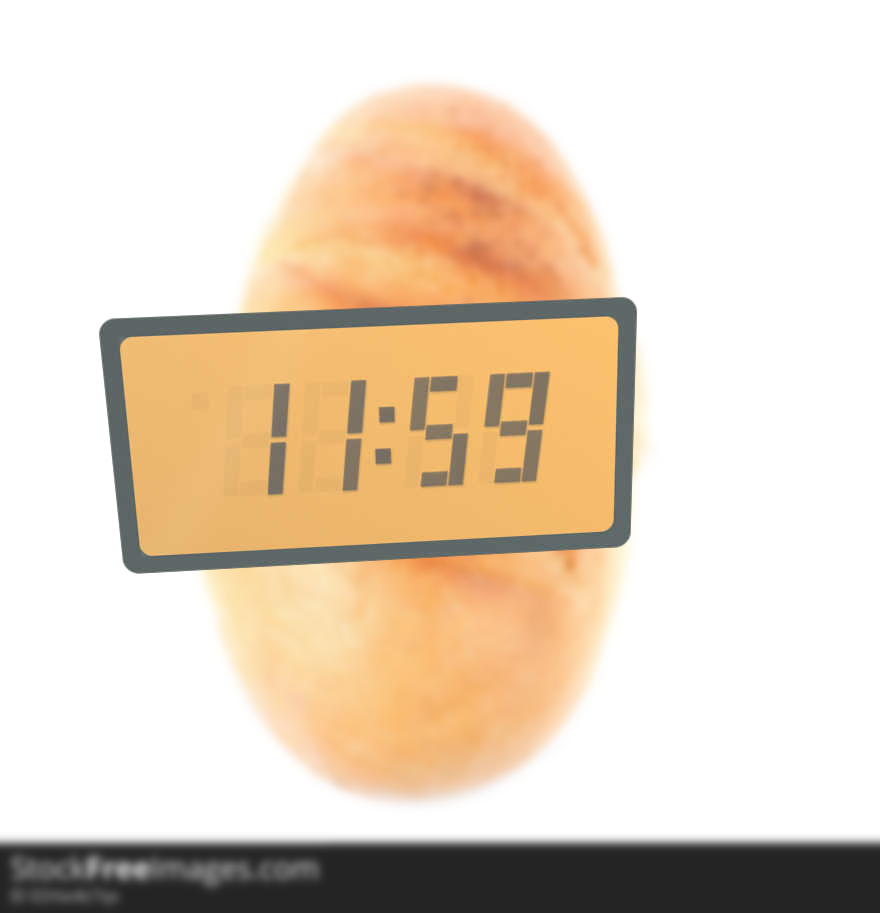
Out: **11:59**
